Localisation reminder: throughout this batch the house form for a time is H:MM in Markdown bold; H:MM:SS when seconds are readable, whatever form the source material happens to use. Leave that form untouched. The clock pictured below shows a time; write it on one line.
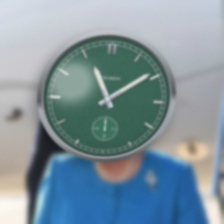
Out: **11:09**
